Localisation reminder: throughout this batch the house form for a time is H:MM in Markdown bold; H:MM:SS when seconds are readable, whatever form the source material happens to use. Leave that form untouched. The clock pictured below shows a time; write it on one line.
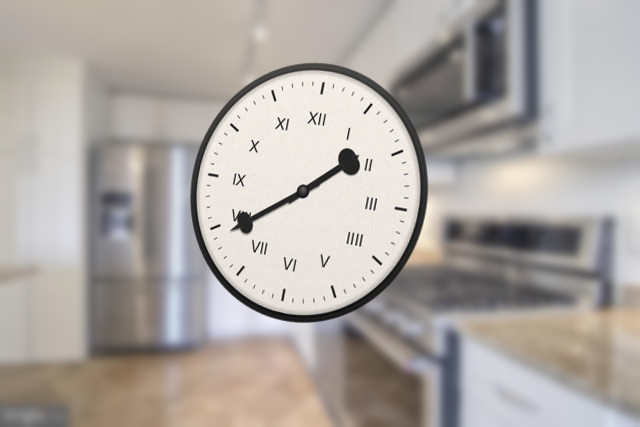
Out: **1:39**
